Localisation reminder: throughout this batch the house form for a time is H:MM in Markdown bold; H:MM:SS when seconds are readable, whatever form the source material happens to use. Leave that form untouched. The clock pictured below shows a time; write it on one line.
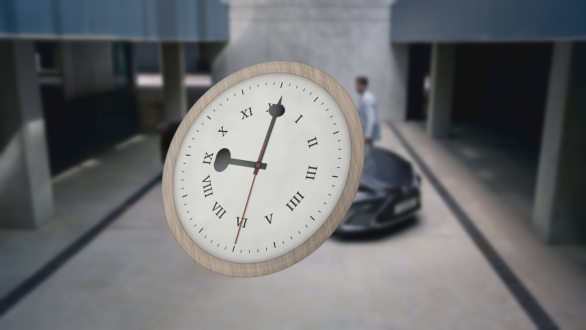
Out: **9:00:30**
